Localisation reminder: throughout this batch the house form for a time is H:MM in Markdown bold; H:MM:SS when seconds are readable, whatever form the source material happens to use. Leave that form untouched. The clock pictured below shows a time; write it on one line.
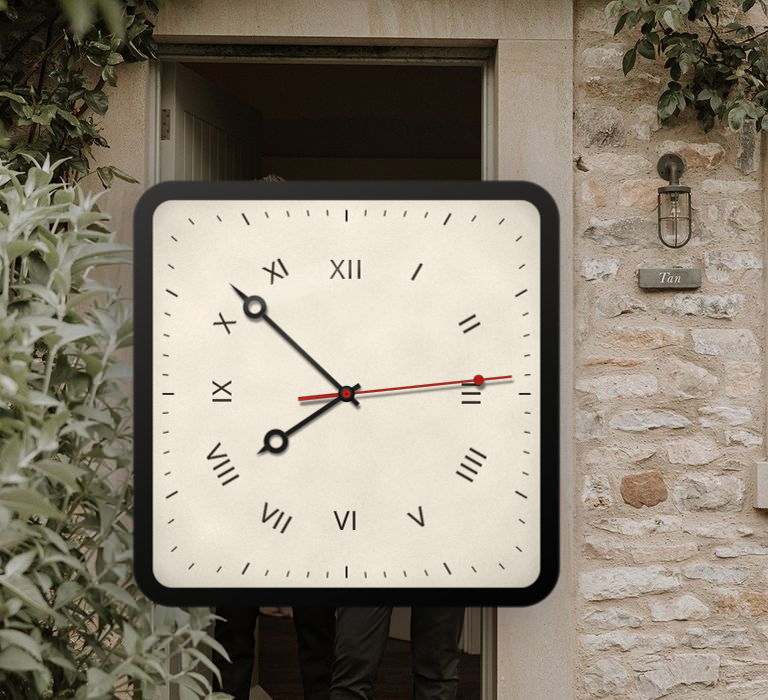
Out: **7:52:14**
